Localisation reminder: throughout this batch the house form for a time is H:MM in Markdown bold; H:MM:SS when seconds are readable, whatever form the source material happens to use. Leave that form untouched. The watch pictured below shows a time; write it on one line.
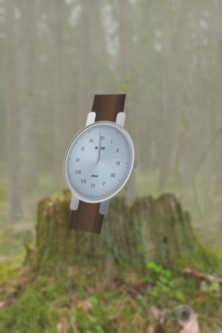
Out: **11:59**
